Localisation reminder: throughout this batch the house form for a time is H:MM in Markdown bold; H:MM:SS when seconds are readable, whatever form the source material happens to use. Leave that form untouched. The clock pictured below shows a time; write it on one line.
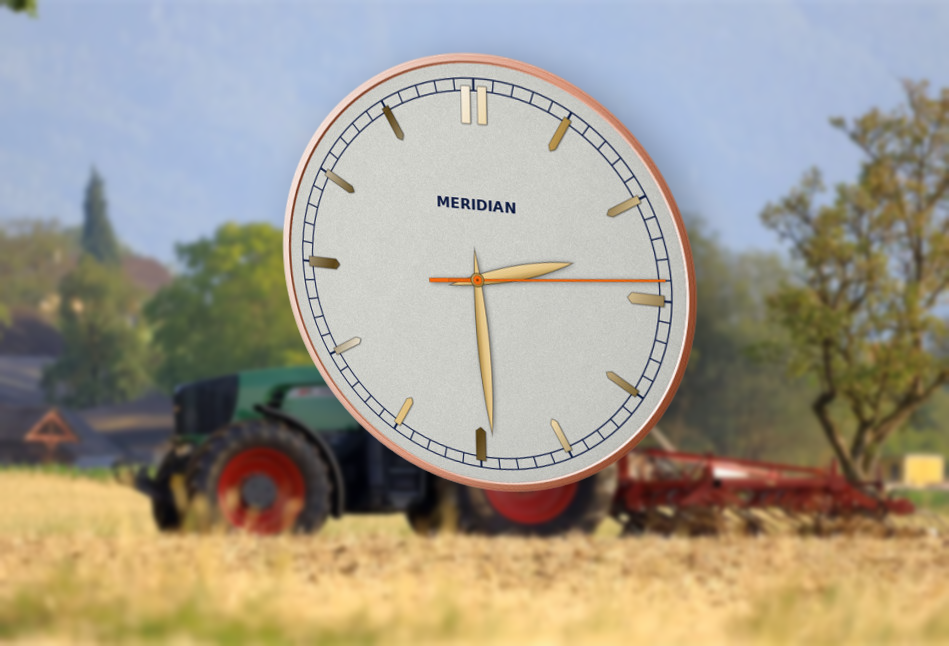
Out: **2:29:14**
